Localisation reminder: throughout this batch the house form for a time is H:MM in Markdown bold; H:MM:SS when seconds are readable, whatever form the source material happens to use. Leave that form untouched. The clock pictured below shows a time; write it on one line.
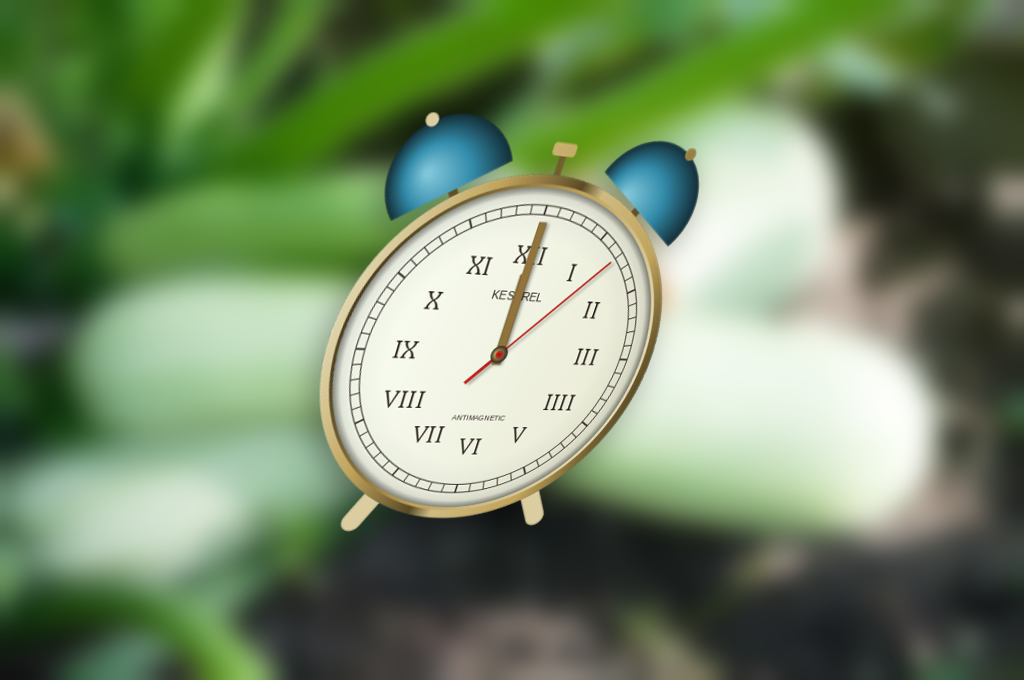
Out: **12:00:07**
